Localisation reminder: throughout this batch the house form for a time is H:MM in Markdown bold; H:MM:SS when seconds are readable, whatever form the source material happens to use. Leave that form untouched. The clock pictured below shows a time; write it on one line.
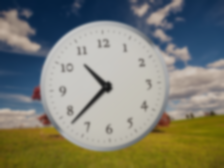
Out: **10:38**
